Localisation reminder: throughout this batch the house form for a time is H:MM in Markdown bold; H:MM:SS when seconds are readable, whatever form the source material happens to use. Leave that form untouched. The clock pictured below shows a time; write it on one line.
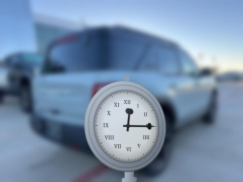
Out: **12:15**
